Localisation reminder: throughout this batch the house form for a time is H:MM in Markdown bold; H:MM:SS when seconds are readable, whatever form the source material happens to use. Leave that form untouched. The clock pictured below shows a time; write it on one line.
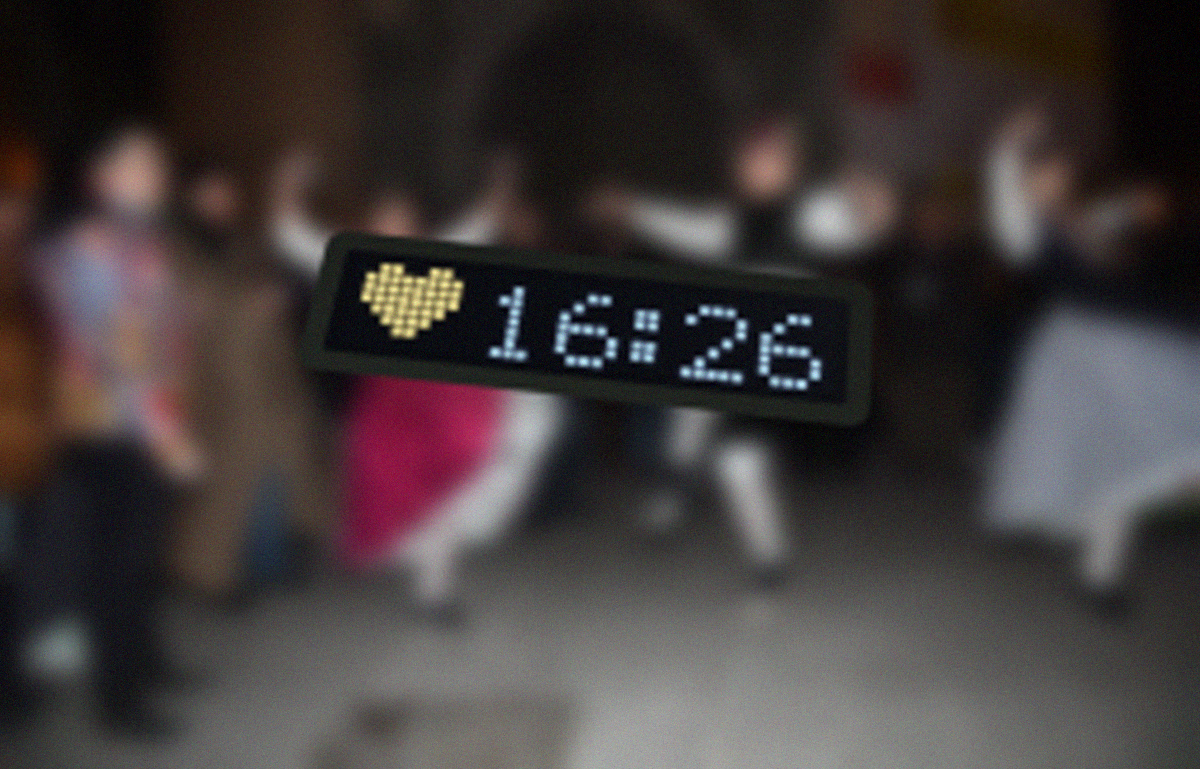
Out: **16:26**
